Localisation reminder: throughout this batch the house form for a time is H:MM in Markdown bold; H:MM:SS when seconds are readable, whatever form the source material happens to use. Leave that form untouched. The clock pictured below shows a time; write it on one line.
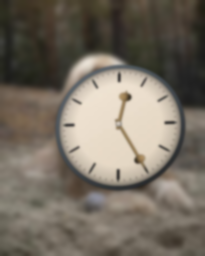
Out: **12:25**
